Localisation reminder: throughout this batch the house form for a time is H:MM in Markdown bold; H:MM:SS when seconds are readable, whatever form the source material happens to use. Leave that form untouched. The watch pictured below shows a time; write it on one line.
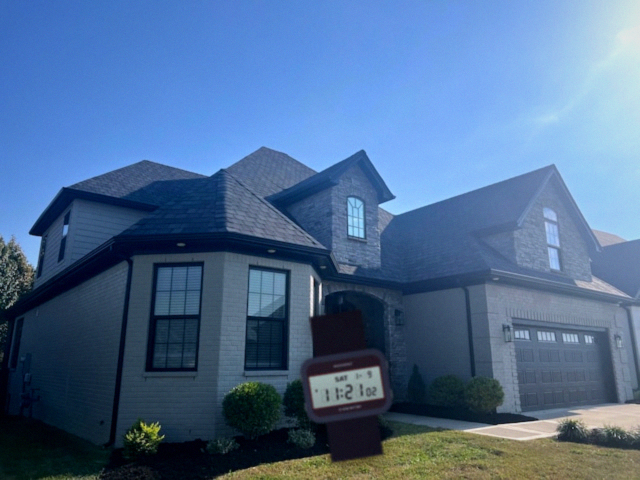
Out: **11:21**
